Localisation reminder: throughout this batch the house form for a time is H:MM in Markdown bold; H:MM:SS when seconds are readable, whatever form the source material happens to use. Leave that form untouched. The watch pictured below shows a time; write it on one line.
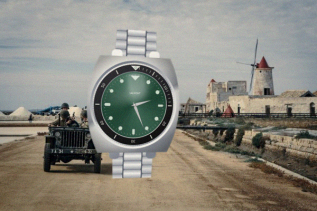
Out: **2:26**
